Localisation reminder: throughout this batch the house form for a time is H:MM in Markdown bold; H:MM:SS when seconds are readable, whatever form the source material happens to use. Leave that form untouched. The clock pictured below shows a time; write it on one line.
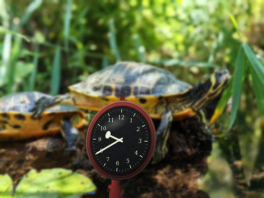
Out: **9:40**
